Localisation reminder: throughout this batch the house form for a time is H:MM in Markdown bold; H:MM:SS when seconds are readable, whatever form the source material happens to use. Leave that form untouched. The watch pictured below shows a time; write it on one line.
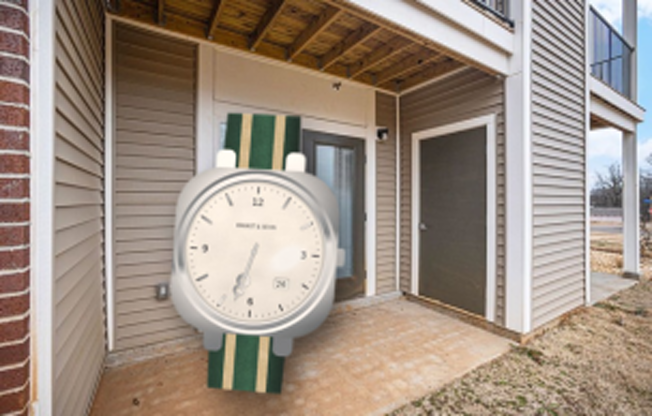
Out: **6:33**
